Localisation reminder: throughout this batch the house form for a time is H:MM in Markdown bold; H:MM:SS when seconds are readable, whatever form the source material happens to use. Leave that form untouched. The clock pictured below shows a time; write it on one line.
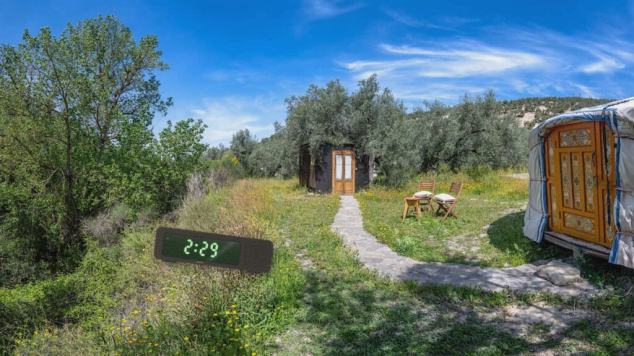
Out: **2:29**
